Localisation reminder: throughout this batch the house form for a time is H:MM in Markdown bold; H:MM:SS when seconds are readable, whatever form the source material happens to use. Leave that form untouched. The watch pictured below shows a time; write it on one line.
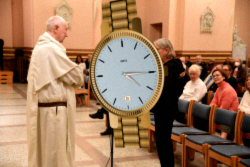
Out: **4:15**
